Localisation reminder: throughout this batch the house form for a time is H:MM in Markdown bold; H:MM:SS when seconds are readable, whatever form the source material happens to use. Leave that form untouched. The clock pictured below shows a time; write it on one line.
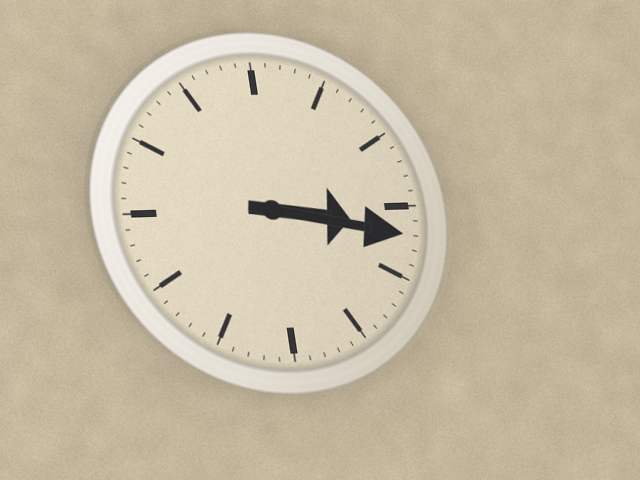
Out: **3:17**
